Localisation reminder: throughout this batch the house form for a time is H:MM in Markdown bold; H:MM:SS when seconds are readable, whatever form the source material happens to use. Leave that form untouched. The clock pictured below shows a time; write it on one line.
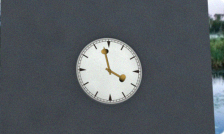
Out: **3:58**
